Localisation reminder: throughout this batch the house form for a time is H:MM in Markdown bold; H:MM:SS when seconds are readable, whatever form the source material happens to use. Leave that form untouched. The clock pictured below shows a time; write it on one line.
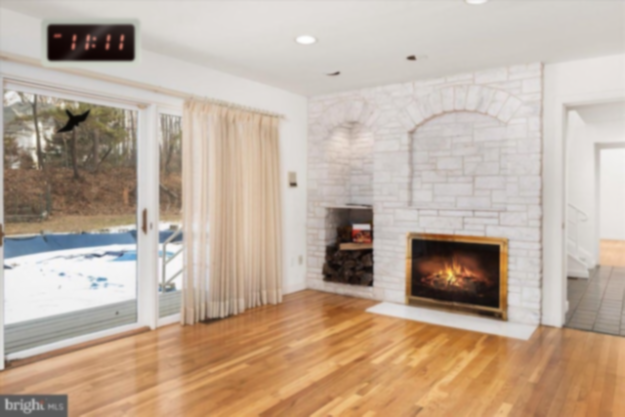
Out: **11:11**
